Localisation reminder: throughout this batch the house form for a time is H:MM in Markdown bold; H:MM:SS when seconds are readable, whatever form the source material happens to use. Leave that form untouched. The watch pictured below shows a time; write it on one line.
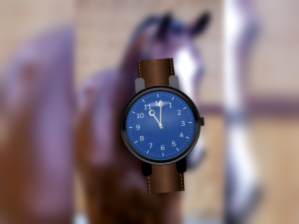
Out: **11:01**
